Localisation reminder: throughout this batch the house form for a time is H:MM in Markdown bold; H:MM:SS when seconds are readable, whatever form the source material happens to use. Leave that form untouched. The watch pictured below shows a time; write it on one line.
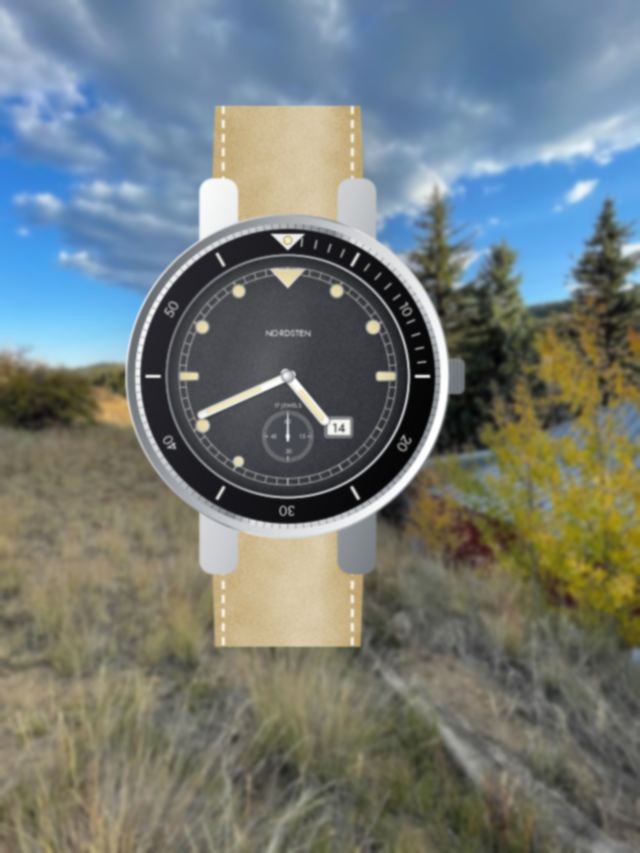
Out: **4:41**
